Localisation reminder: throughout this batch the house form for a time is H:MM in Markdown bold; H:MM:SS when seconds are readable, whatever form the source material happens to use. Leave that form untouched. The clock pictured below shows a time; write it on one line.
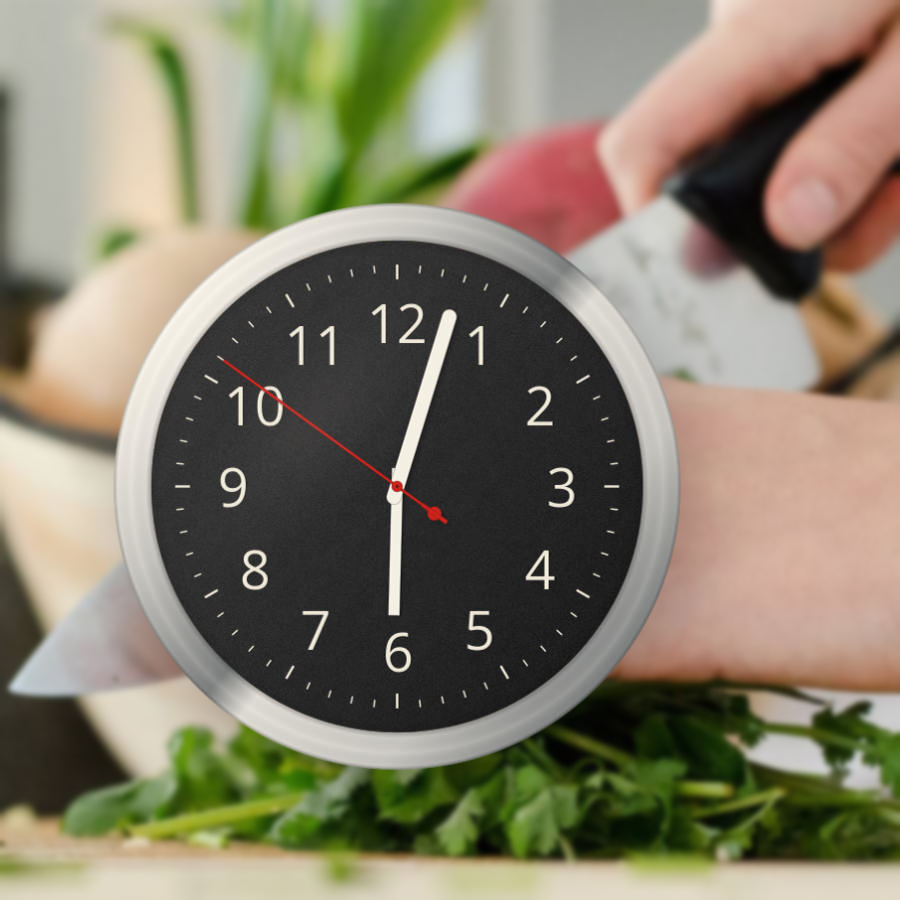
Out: **6:02:51**
